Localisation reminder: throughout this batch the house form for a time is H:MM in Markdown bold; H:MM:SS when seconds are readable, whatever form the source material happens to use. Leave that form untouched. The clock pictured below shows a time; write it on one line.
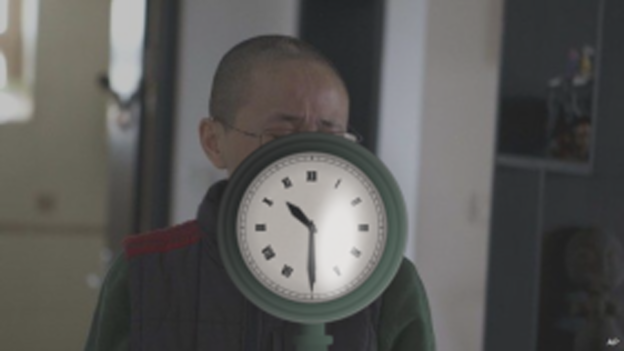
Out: **10:30**
